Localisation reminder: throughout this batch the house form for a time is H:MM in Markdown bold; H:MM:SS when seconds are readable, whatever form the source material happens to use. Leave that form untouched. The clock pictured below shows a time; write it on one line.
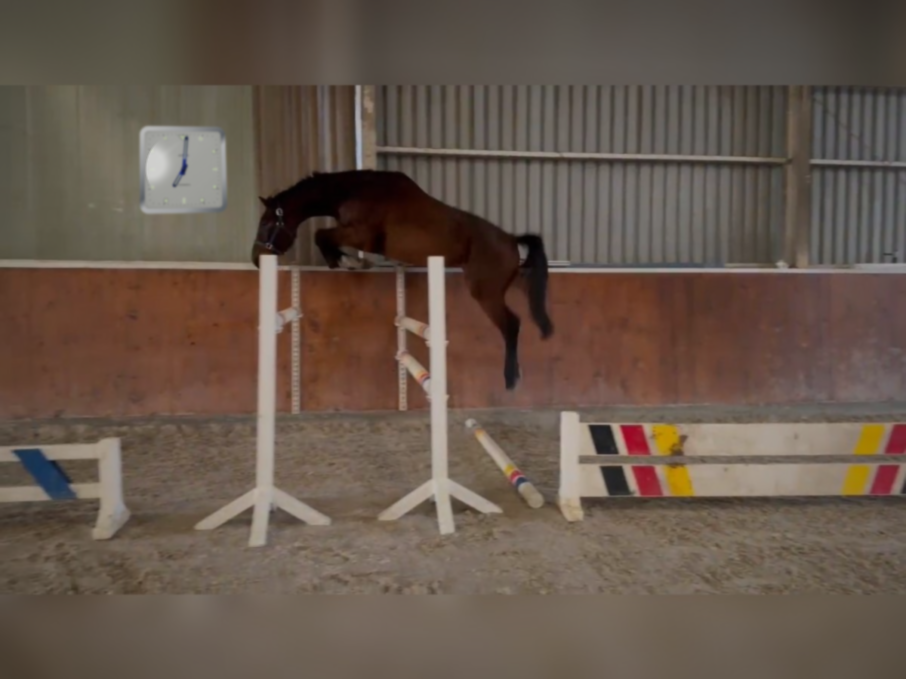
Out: **7:01**
